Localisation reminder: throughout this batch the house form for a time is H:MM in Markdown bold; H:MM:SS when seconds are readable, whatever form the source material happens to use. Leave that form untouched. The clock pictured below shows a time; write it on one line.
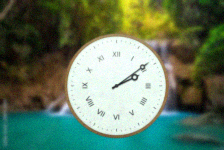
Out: **2:09**
